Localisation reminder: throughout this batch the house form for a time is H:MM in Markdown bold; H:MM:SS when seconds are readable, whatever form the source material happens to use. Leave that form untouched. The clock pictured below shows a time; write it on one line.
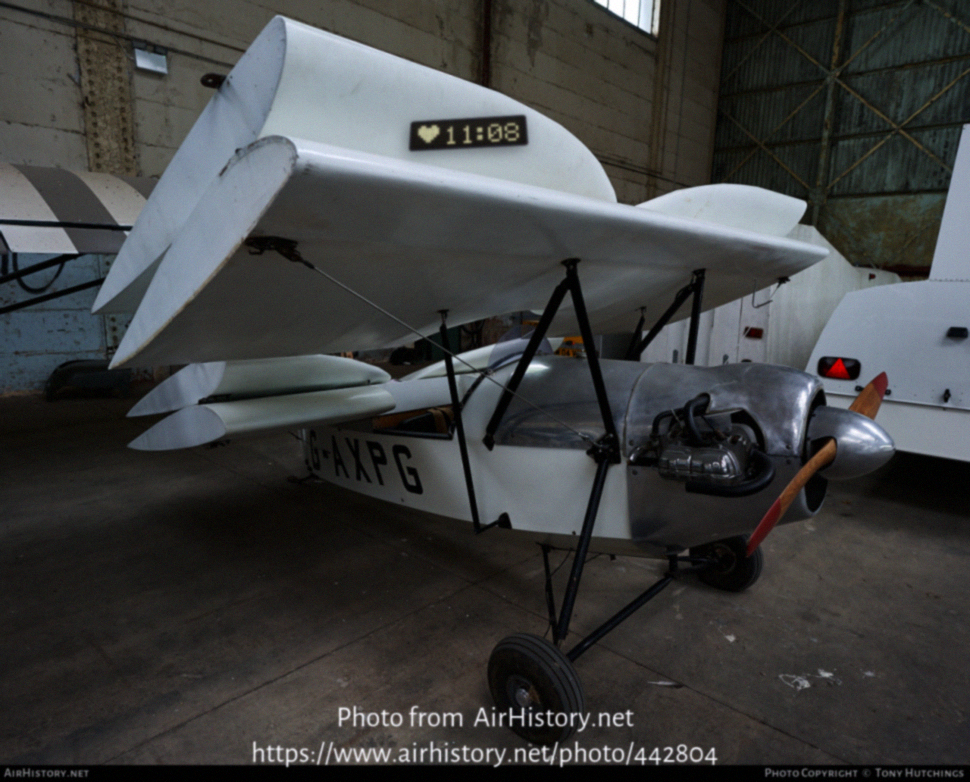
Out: **11:08**
